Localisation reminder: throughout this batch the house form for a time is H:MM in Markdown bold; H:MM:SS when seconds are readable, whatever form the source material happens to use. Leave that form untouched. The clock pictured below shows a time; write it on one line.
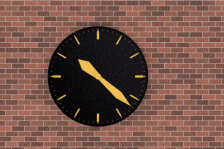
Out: **10:22**
